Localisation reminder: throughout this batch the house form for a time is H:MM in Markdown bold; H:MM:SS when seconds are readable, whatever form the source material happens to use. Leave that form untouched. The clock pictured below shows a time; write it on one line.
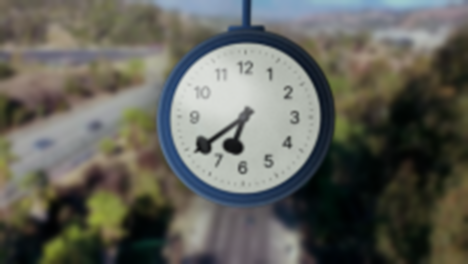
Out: **6:39**
